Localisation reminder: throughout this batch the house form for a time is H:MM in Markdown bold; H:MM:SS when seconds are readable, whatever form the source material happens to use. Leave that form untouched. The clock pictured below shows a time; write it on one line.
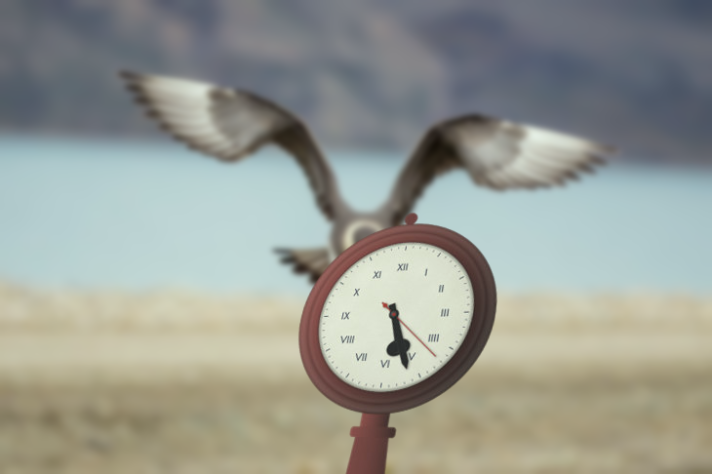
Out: **5:26:22**
